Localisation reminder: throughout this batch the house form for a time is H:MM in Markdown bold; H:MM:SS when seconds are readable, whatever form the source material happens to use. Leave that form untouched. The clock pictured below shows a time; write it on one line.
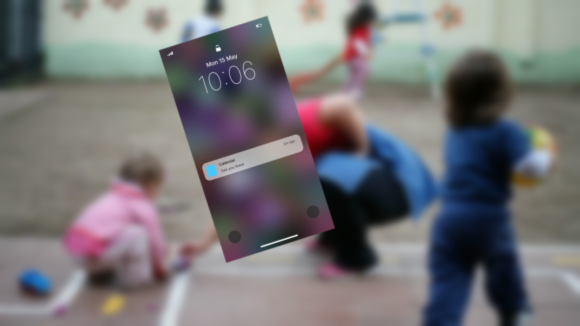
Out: **10:06**
